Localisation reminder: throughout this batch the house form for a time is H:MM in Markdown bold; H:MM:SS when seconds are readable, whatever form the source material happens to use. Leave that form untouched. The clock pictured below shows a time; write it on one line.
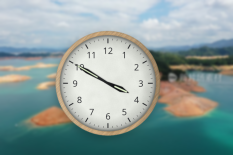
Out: **3:50**
